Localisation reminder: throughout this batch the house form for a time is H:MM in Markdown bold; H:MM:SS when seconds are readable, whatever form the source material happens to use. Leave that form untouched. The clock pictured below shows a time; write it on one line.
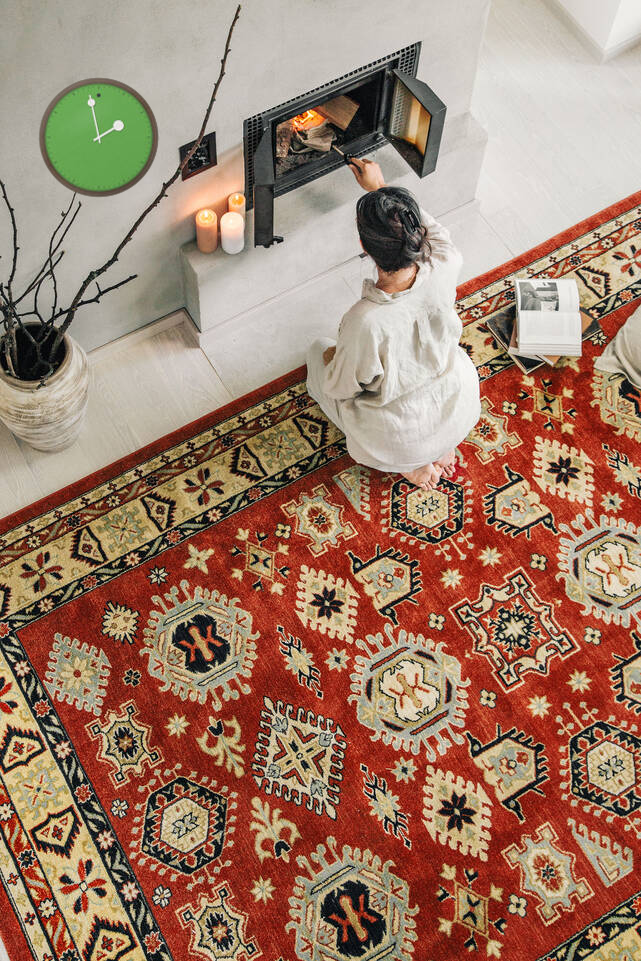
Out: **1:58**
